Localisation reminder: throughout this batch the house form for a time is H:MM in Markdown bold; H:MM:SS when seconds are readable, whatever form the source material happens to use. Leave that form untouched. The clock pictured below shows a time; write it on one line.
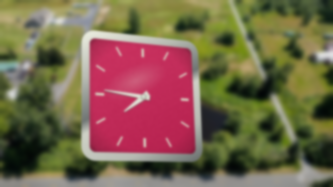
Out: **7:46**
